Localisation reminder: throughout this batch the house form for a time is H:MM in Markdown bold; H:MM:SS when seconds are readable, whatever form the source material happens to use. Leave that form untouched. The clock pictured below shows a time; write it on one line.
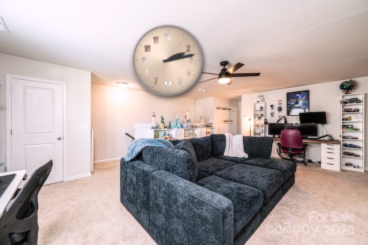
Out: **2:13**
